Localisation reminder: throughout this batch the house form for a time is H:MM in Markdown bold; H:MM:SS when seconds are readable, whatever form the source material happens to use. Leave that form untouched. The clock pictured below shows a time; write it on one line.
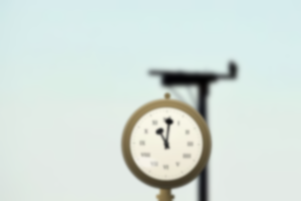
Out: **11:01**
